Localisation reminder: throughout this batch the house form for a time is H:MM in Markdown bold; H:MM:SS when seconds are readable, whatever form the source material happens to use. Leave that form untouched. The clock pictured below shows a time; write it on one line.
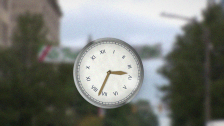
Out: **3:37**
